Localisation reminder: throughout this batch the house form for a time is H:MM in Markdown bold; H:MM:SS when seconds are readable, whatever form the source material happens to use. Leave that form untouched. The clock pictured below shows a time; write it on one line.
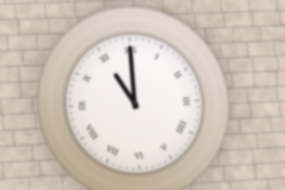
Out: **11:00**
